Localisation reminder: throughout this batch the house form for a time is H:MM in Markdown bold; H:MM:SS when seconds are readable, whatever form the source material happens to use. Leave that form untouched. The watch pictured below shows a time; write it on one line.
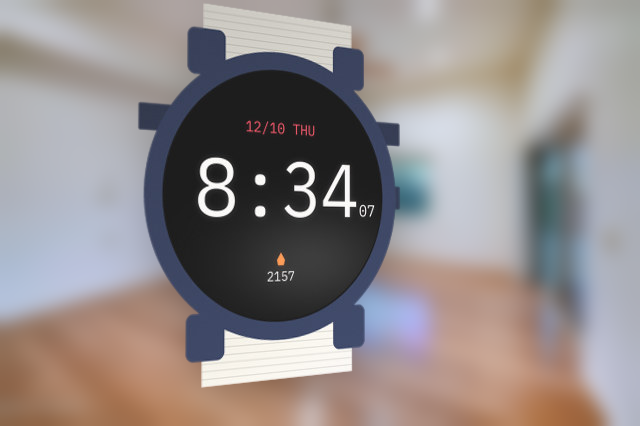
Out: **8:34:07**
